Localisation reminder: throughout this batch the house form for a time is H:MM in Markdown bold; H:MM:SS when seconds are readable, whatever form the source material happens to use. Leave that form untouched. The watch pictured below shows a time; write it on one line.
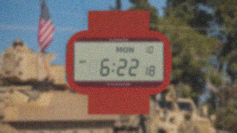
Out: **6:22:18**
